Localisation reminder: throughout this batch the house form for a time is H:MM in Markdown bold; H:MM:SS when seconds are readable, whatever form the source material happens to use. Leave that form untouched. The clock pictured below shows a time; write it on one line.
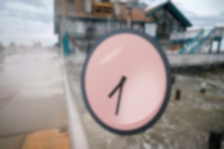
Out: **7:32**
